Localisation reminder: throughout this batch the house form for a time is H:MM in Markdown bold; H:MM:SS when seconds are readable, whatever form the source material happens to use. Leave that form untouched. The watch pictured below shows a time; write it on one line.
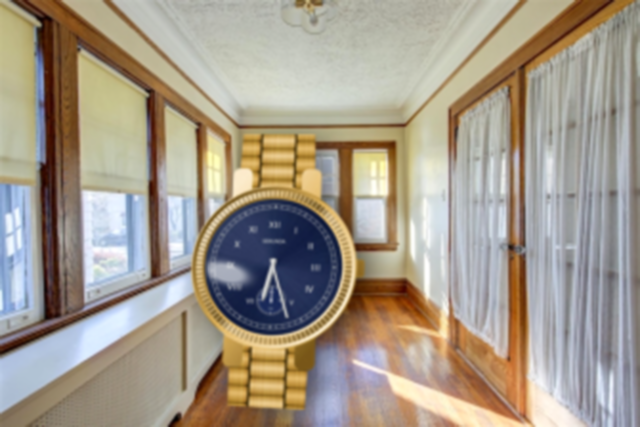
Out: **6:27**
